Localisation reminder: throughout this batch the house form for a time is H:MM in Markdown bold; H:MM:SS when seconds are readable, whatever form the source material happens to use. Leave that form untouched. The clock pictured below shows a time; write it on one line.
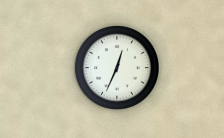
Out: **12:34**
